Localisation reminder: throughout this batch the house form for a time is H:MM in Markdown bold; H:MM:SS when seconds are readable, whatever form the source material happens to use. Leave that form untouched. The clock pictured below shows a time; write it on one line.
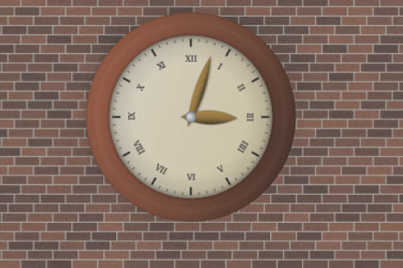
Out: **3:03**
